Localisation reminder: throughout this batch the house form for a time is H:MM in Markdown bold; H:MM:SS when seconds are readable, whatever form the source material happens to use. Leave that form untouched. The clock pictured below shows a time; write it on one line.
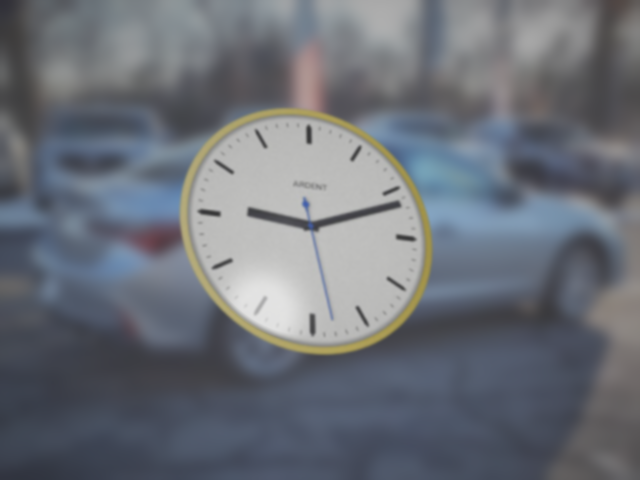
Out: **9:11:28**
